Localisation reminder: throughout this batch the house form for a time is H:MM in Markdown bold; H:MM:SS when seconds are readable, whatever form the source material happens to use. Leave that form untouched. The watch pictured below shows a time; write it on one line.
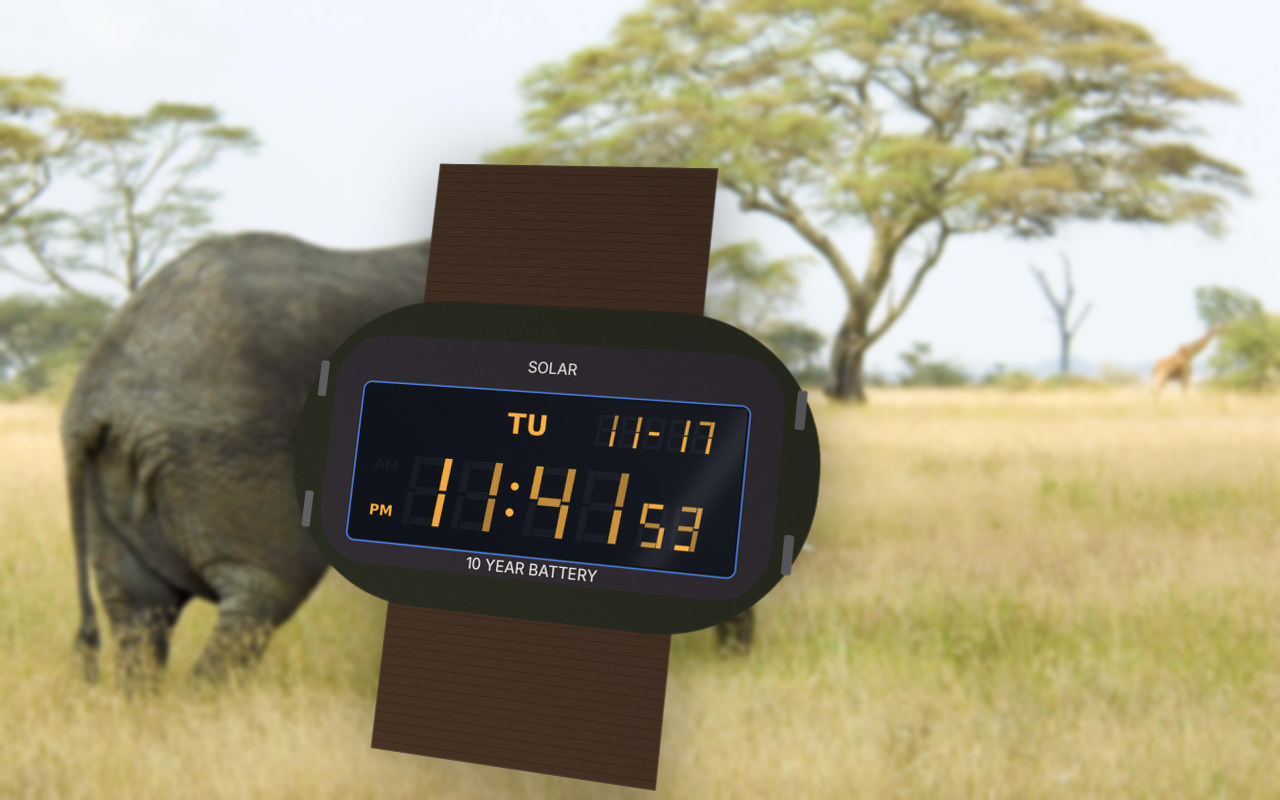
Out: **11:41:53**
